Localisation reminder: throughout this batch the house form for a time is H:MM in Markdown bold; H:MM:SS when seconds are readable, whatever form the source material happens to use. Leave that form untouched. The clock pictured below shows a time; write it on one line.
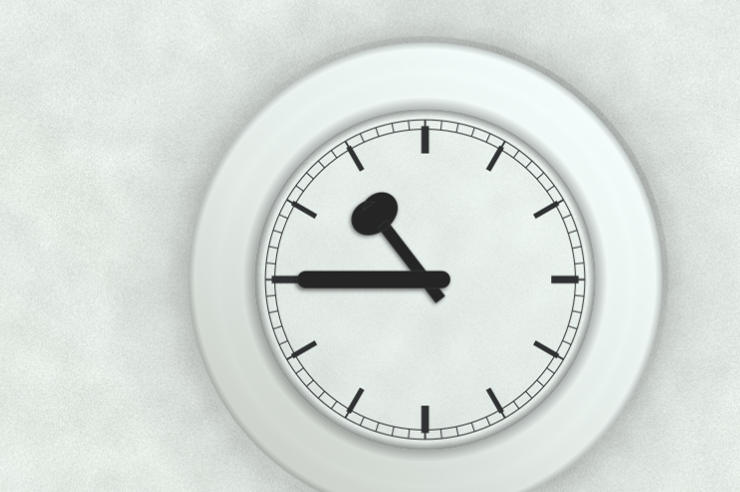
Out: **10:45**
